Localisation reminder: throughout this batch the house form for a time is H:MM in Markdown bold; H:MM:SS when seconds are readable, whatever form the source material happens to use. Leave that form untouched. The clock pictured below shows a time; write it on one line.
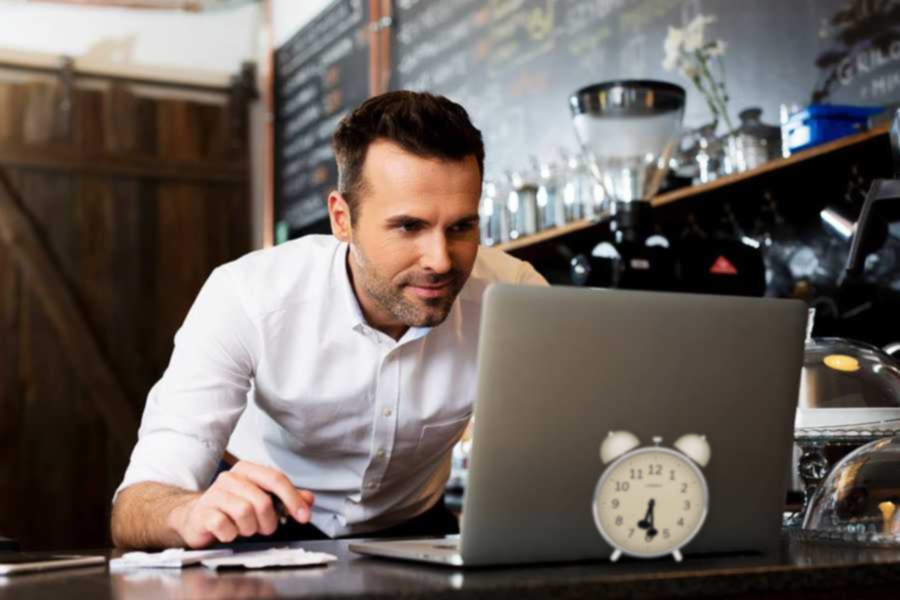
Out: **6:29**
